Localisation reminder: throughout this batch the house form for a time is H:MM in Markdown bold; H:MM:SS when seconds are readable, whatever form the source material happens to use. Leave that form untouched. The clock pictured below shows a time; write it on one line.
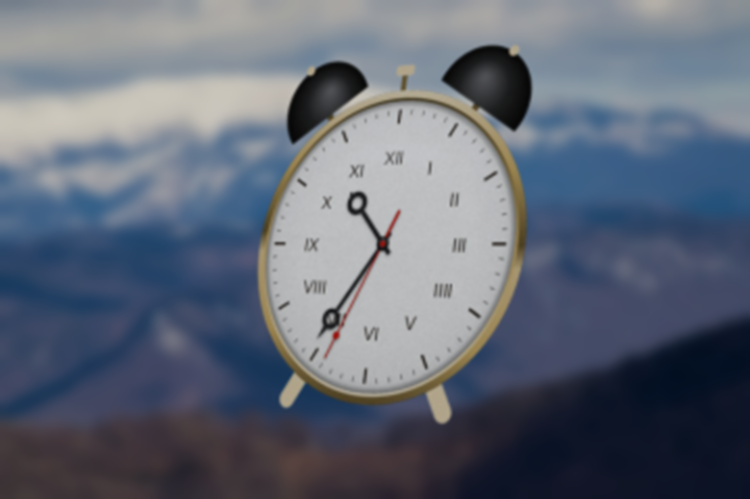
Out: **10:35:34**
